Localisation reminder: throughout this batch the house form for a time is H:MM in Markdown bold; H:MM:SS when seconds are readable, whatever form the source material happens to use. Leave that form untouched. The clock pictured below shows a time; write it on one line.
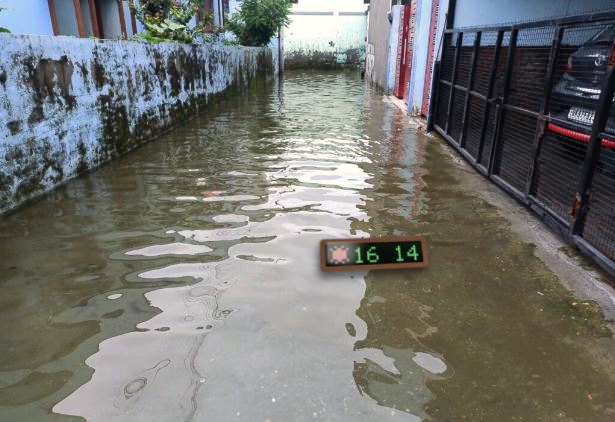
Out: **16:14**
